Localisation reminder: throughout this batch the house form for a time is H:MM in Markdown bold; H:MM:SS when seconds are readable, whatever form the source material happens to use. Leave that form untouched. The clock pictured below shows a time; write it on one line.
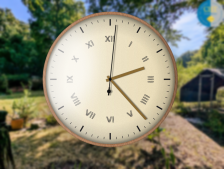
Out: **2:23:01**
